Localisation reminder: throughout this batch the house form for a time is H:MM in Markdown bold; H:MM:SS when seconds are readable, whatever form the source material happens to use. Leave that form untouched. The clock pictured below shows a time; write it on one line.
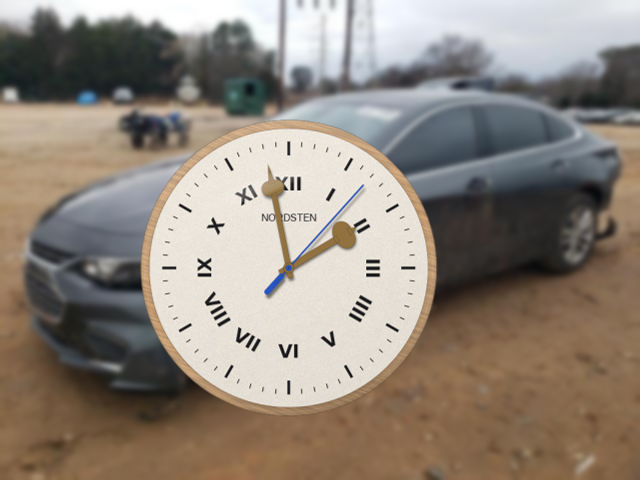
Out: **1:58:07**
